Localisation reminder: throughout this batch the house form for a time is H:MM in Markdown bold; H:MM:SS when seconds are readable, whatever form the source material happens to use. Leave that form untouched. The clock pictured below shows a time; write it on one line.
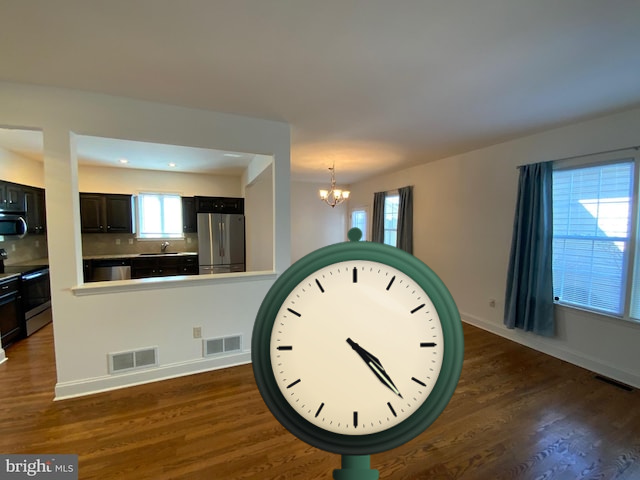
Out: **4:23**
